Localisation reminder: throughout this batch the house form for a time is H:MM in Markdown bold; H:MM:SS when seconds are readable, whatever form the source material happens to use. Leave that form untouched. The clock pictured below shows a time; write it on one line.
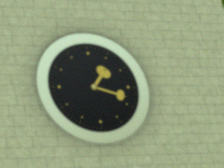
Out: **1:18**
